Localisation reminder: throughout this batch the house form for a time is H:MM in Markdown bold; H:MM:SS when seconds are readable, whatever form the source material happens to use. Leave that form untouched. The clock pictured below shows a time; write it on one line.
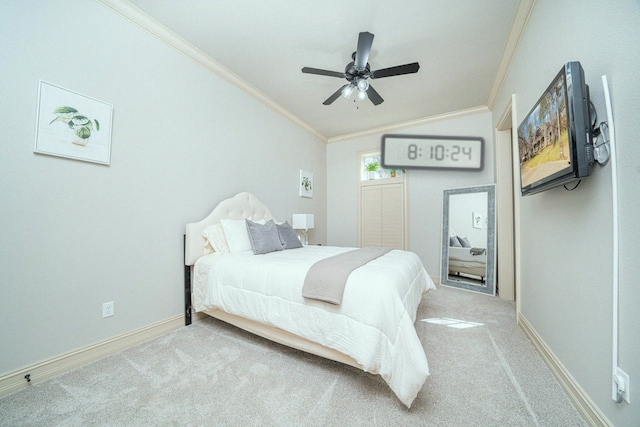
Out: **8:10:24**
